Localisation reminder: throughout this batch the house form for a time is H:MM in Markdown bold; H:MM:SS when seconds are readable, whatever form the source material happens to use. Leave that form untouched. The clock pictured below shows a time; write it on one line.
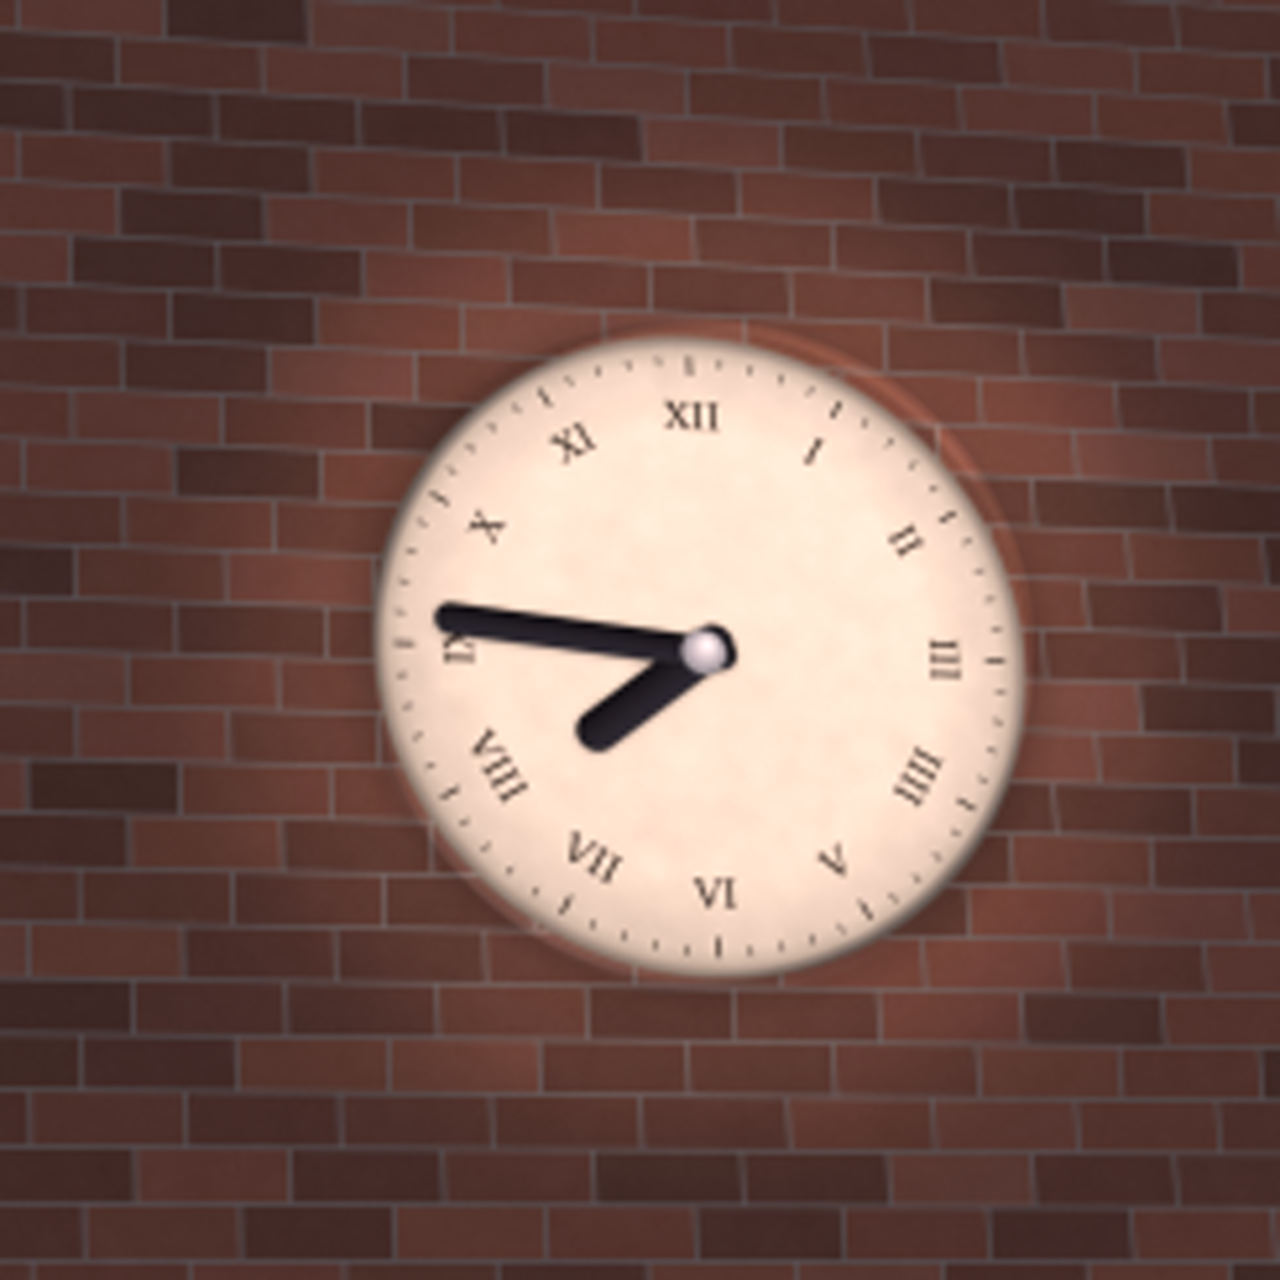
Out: **7:46**
